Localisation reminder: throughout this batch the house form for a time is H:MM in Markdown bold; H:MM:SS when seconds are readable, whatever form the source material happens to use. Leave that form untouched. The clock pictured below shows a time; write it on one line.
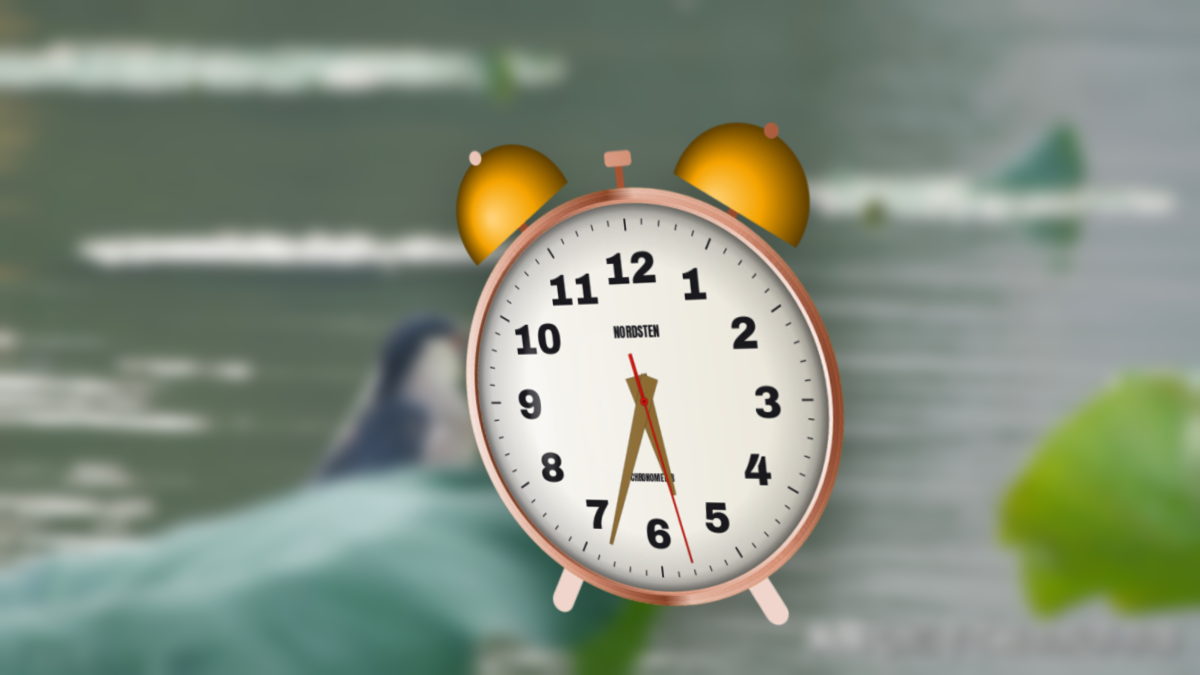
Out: **5:33:28**
